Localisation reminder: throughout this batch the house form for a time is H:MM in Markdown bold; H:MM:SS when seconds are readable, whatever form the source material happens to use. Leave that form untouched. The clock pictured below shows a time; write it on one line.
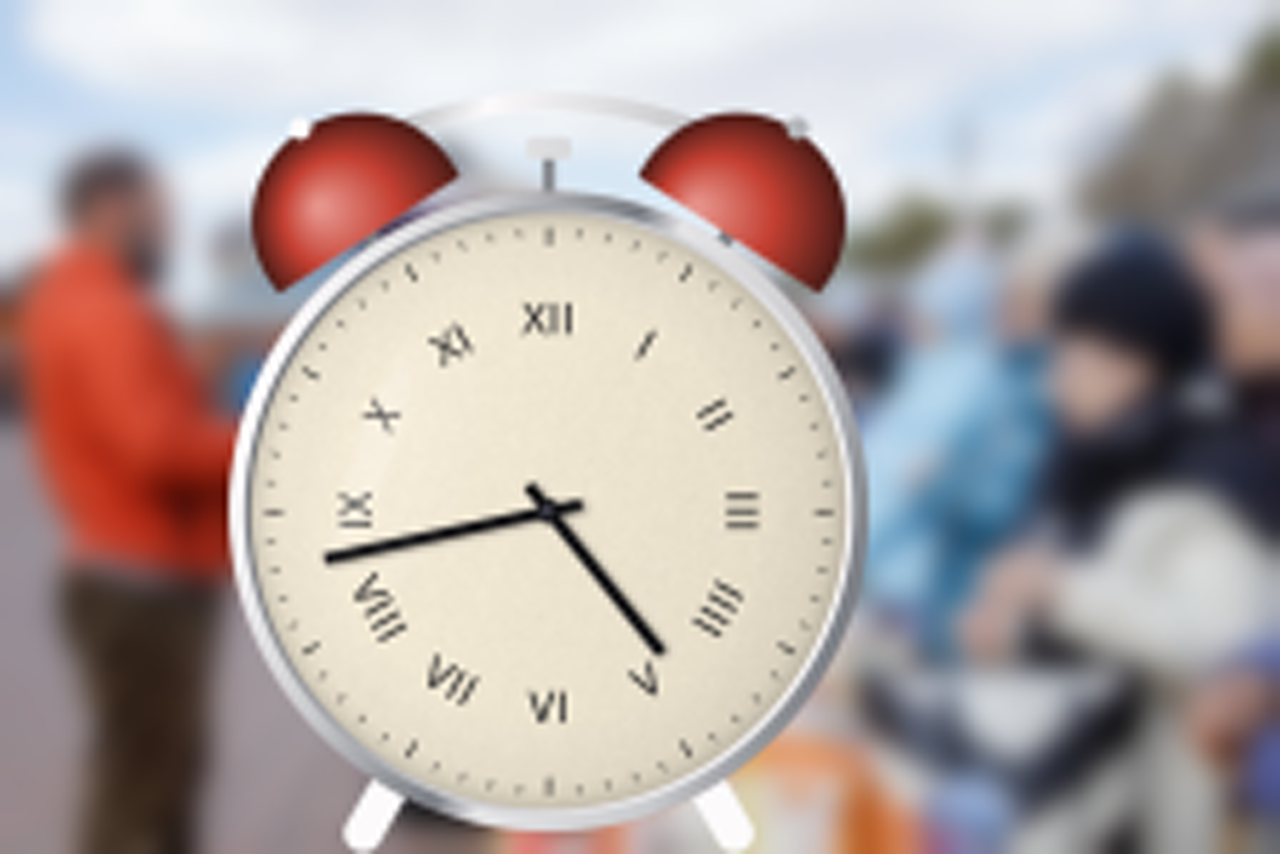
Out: **4:43**
